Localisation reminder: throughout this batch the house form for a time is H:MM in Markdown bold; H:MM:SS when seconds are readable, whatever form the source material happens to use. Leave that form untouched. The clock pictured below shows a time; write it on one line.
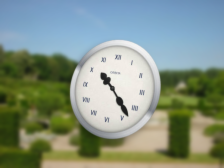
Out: **10:23**
